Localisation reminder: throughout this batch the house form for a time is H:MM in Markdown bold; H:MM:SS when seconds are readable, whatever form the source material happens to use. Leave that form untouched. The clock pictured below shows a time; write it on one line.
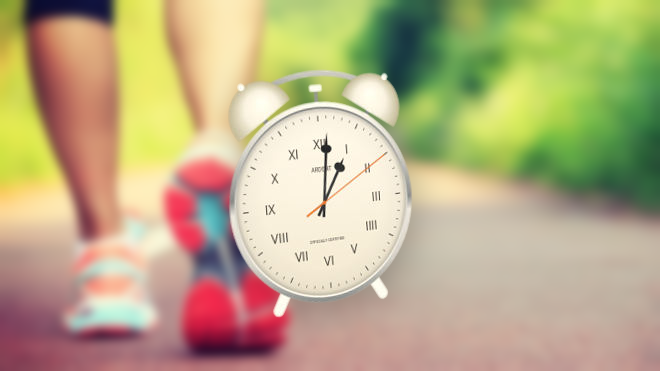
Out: **1:01:10**
